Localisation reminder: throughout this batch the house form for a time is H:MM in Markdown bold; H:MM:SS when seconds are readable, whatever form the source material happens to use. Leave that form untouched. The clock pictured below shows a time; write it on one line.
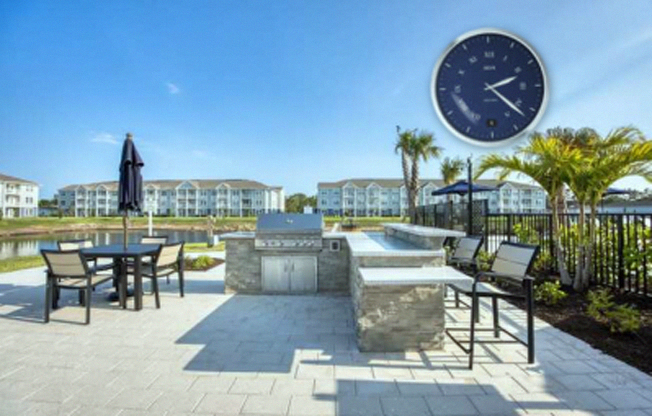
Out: **2:22**
